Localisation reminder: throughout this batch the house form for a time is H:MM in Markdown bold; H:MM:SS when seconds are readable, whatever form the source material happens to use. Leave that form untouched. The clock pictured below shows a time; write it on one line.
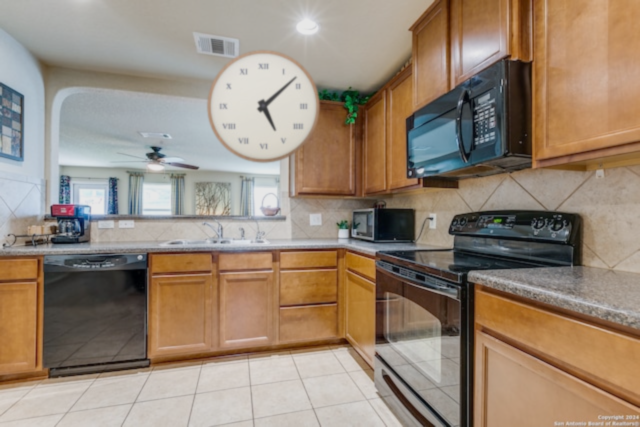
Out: **5:08**
